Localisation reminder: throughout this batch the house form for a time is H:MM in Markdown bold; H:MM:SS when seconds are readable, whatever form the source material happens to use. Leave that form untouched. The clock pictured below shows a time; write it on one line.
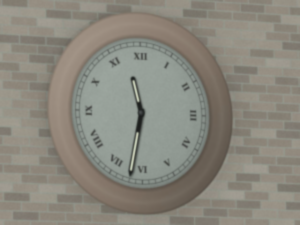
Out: **11:32**
